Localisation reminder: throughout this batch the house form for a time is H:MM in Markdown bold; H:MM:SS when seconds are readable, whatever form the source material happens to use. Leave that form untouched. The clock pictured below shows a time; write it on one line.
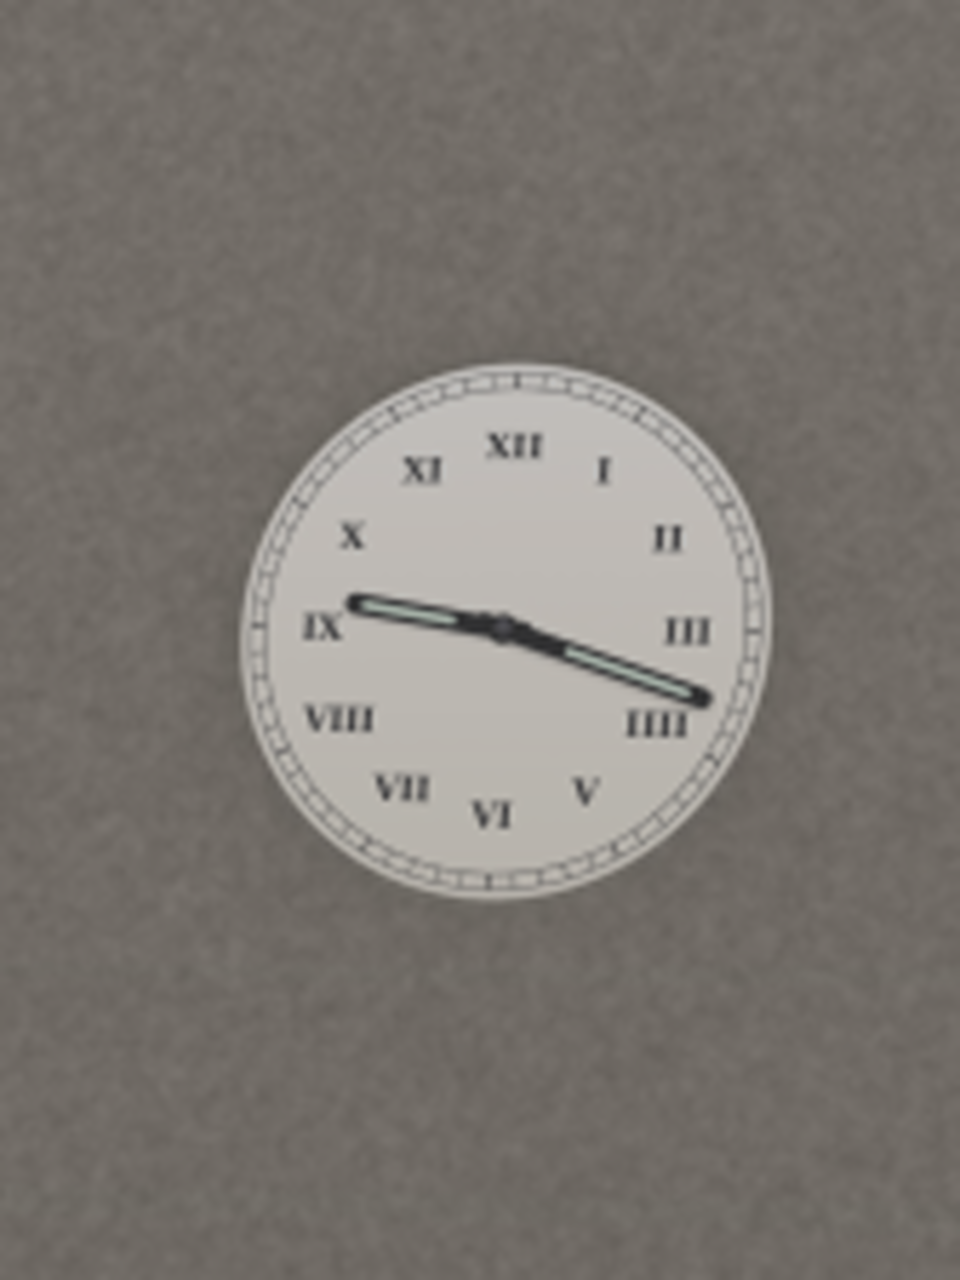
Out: **9:18**
